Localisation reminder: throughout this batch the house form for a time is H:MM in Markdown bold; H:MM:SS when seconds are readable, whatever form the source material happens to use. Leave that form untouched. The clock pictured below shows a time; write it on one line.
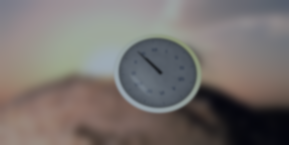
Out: **10:54**
